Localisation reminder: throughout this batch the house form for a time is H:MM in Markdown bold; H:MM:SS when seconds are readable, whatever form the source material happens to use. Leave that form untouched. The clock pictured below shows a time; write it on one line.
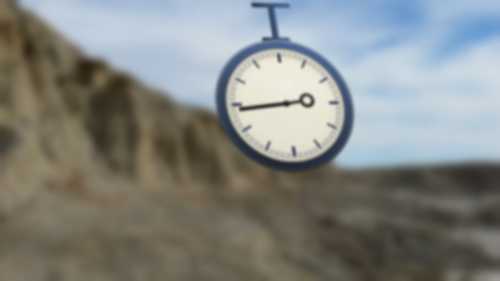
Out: **2:44**
